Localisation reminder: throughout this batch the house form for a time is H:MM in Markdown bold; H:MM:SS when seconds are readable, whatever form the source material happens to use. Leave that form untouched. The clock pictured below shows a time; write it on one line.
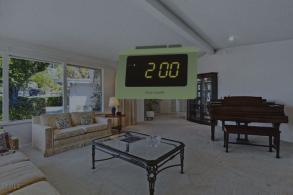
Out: **2:00**
